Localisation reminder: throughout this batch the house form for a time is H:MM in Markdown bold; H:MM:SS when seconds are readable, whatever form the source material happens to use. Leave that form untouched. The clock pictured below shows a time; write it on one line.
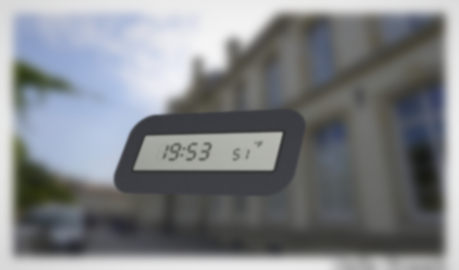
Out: **19:53**
